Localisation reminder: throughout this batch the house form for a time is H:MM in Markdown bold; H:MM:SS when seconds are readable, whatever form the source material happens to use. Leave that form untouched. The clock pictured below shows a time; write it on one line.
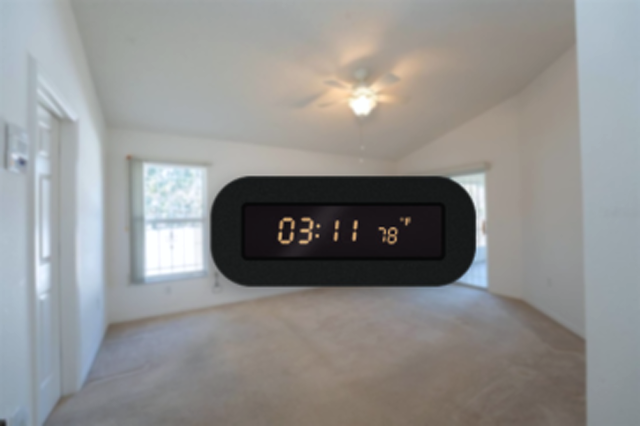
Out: **3:11**
